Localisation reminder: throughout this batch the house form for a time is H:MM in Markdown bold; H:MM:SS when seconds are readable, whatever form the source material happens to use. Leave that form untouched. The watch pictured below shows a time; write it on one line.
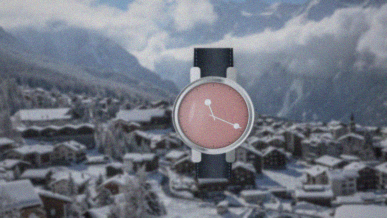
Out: **11:19**
